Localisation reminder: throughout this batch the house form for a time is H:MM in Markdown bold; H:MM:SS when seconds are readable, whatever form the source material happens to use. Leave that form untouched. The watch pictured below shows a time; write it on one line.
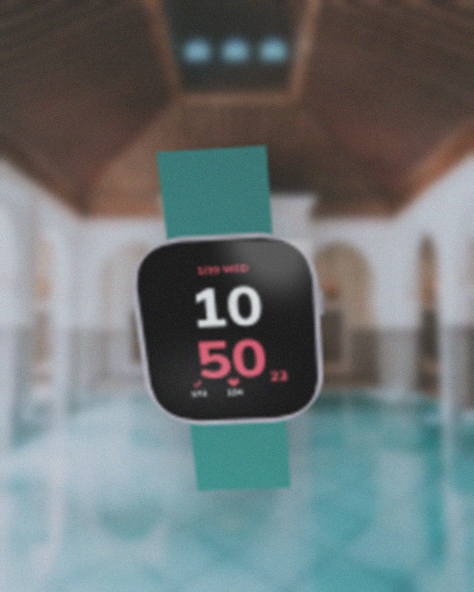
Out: **10:50**
